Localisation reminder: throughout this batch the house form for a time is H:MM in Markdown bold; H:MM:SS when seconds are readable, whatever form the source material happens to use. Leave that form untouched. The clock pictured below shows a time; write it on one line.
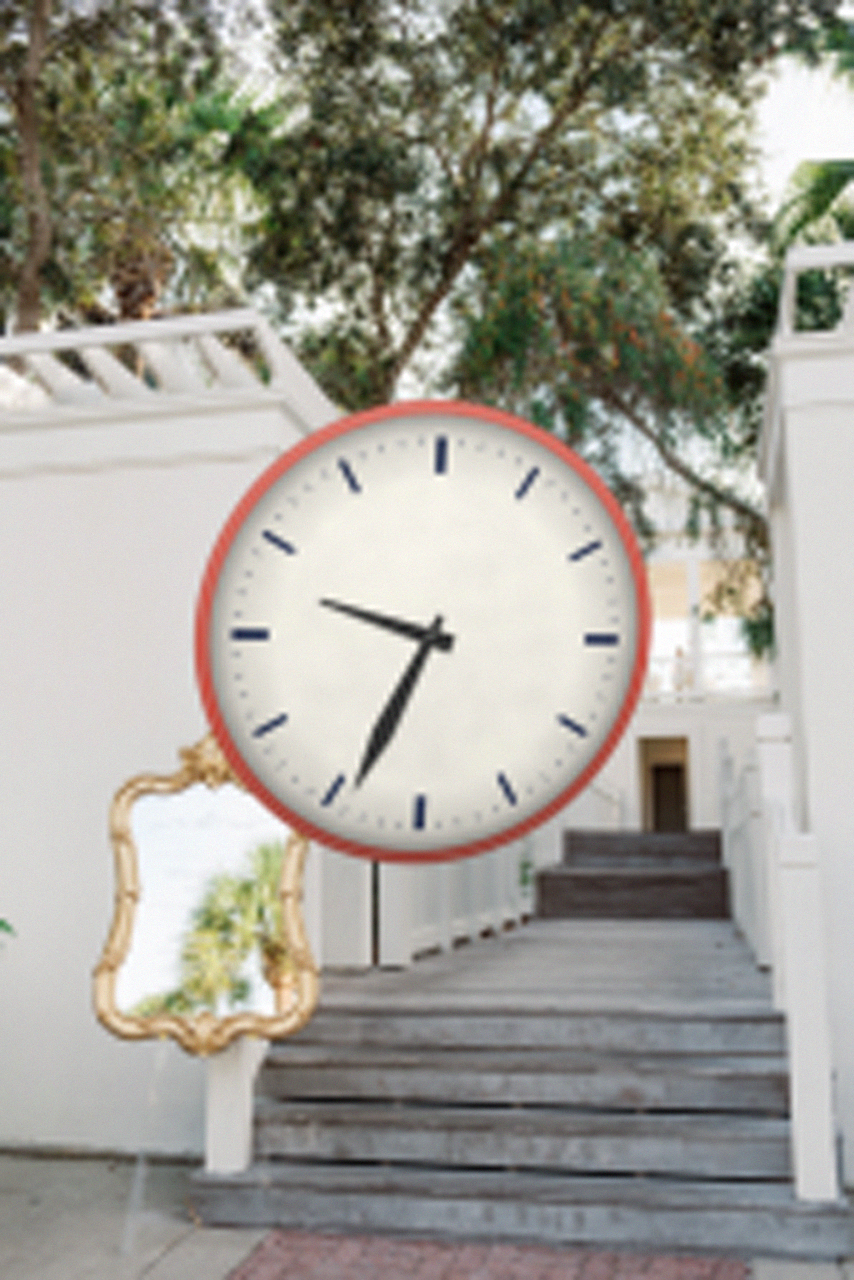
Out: **9:34**
